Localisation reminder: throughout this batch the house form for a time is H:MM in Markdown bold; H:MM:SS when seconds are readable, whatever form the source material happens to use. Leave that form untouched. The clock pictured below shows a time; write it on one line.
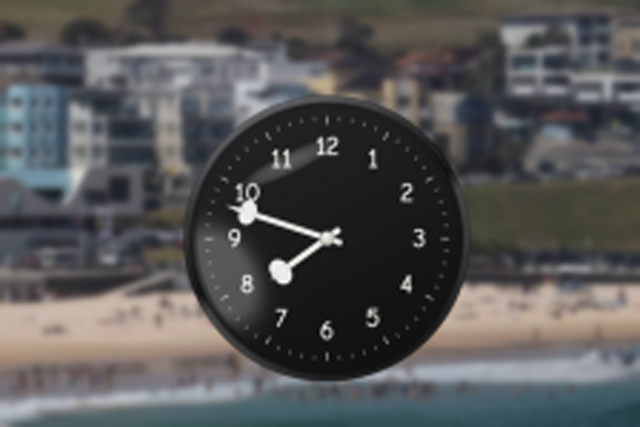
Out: **7:48**
